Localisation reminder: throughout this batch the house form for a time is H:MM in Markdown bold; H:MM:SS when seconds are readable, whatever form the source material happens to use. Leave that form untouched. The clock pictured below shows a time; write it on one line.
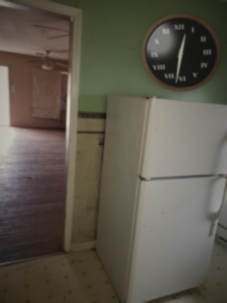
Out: **12:32**
